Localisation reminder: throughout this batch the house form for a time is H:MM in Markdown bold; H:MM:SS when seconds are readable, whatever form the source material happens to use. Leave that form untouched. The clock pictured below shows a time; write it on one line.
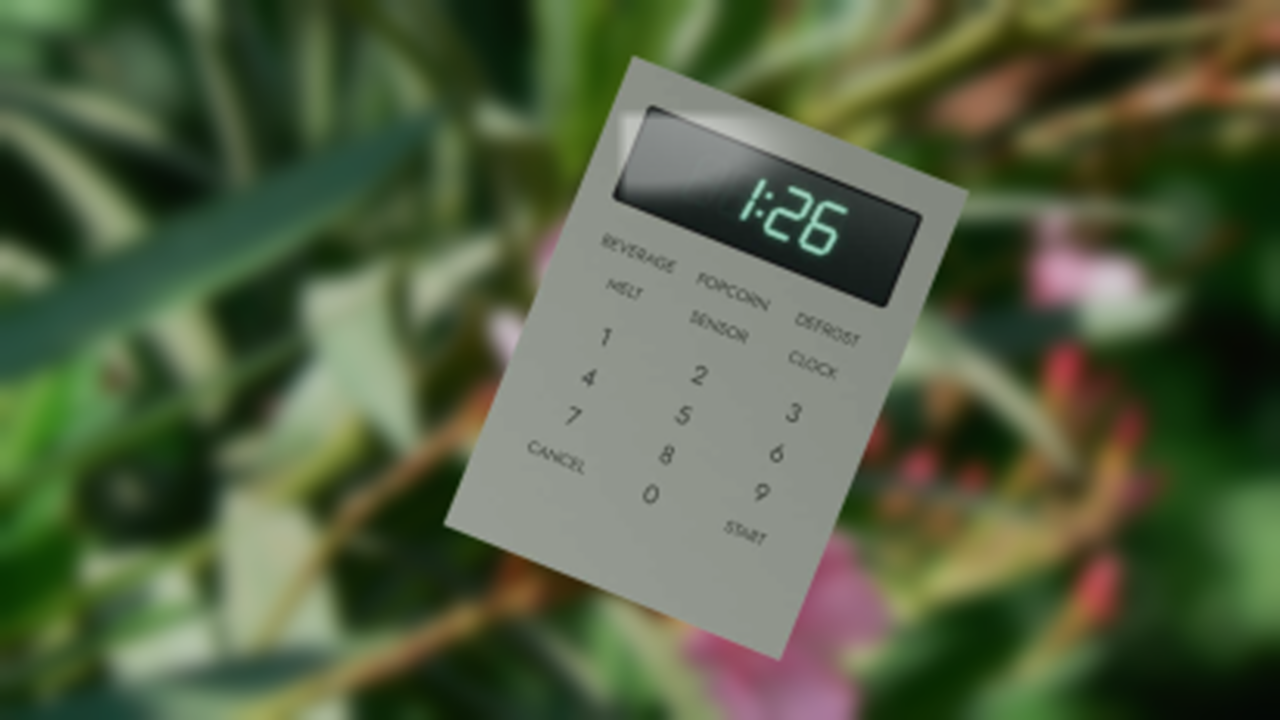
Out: **1:26**
